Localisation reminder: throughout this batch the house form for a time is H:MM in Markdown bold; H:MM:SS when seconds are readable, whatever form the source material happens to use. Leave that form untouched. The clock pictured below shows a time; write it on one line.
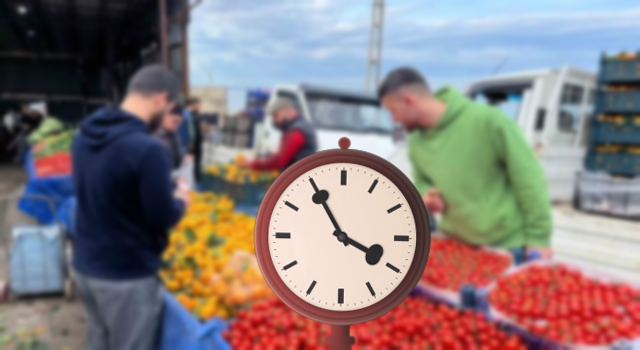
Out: **3:55**
